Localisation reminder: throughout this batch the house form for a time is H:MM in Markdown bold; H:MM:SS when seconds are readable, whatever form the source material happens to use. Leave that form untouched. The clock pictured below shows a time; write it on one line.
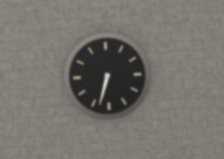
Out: **6:33**
